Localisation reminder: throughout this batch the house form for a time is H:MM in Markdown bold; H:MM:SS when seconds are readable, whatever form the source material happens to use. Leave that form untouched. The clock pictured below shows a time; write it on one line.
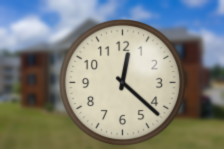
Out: **12:22**
